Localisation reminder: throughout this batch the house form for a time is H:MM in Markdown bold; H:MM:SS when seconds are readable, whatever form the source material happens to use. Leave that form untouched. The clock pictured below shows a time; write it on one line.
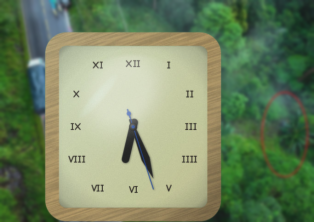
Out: **6:26:27**
